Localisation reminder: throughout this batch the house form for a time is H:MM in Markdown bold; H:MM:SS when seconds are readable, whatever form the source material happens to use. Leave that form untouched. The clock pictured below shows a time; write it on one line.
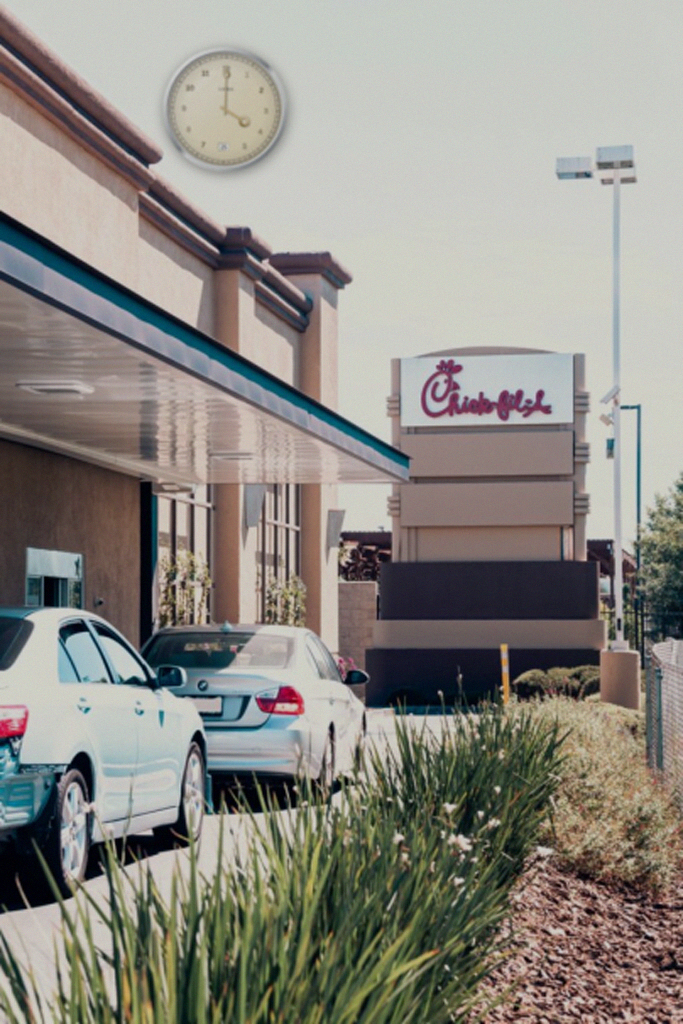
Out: **4:00**
